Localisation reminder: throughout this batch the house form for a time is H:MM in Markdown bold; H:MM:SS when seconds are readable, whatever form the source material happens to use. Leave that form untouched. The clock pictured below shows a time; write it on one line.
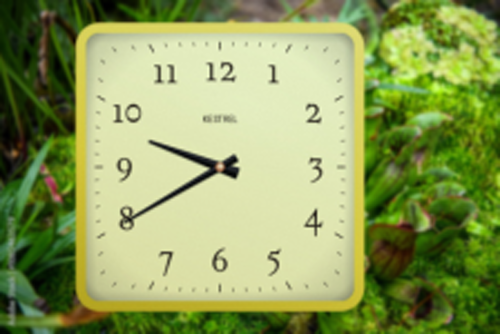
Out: **9:40**
